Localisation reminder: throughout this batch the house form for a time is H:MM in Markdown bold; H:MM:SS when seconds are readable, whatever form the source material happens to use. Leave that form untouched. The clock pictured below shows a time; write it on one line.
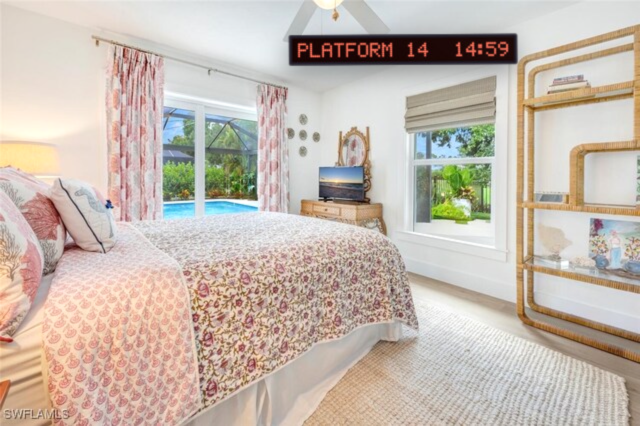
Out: **14:59**
